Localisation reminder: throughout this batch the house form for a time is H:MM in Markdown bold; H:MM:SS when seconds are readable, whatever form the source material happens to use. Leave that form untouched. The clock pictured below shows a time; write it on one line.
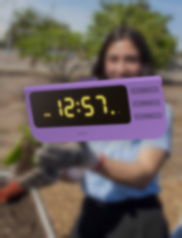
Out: **12:57**
